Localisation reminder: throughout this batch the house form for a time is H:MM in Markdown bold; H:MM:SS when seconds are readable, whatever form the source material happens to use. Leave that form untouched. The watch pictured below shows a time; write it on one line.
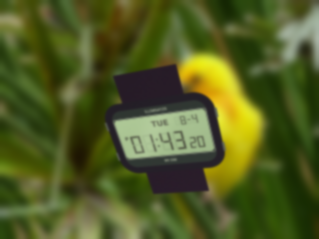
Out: **1:43:20**
